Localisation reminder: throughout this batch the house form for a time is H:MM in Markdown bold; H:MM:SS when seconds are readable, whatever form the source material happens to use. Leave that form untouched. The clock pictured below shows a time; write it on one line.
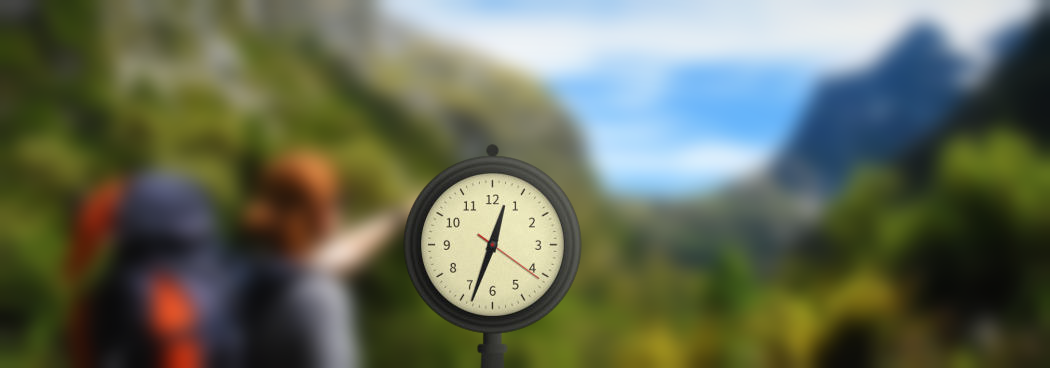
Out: **12:33:21**
